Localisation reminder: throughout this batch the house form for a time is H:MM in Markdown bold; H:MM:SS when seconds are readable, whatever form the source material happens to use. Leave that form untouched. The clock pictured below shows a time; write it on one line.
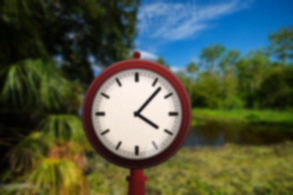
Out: **4:07**
